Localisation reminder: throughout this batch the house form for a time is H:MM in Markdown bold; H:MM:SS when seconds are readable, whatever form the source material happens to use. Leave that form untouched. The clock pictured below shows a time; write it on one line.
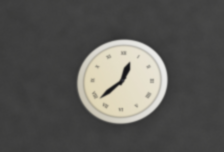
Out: **12:38**
